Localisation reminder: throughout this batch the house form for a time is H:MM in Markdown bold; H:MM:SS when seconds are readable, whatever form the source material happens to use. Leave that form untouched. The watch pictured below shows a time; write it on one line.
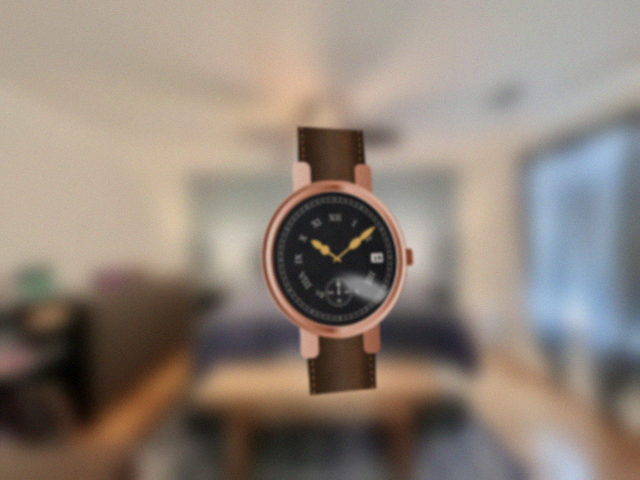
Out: **10:09**
